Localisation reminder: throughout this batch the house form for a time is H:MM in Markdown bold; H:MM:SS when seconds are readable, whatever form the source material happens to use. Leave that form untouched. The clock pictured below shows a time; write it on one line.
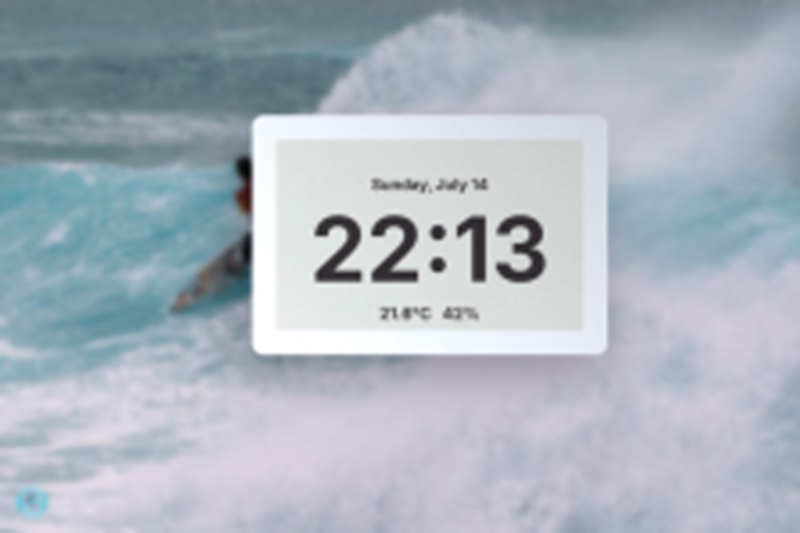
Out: **22:13**
